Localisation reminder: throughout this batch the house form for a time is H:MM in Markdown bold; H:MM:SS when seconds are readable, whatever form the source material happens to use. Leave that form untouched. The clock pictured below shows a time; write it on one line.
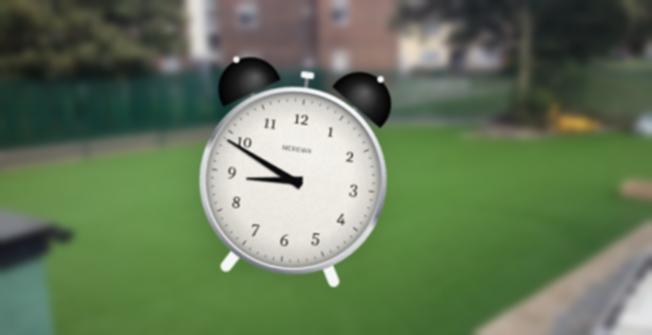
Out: **8:49**
